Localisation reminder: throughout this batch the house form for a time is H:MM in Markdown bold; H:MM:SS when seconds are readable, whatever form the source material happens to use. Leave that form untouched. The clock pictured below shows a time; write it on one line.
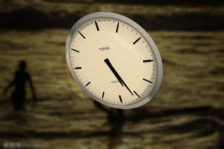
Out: **5:26**
